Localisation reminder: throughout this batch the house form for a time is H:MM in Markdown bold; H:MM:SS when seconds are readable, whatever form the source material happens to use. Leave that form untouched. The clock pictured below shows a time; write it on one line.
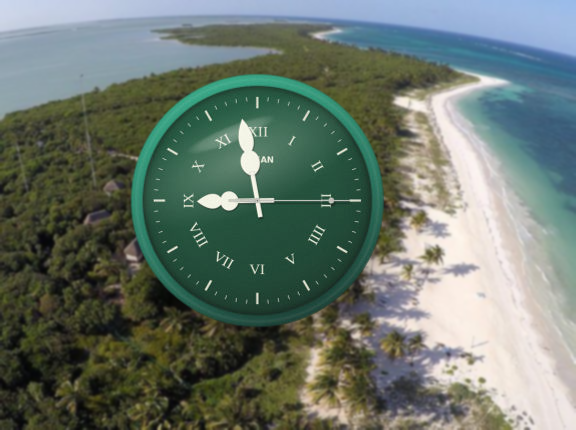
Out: **8:58:15**
